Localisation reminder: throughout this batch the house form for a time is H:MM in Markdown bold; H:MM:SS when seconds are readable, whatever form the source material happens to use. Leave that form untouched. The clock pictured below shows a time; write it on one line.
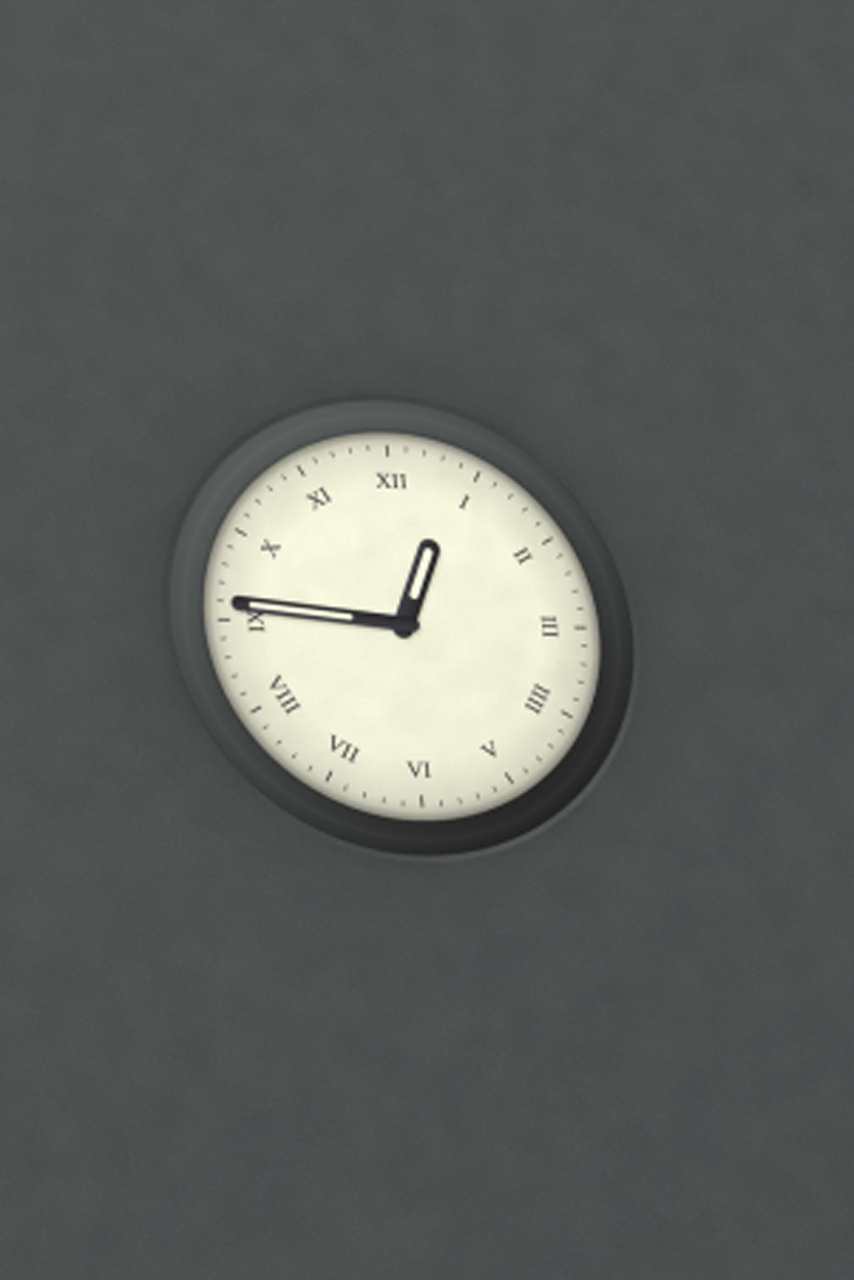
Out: **12:46**
